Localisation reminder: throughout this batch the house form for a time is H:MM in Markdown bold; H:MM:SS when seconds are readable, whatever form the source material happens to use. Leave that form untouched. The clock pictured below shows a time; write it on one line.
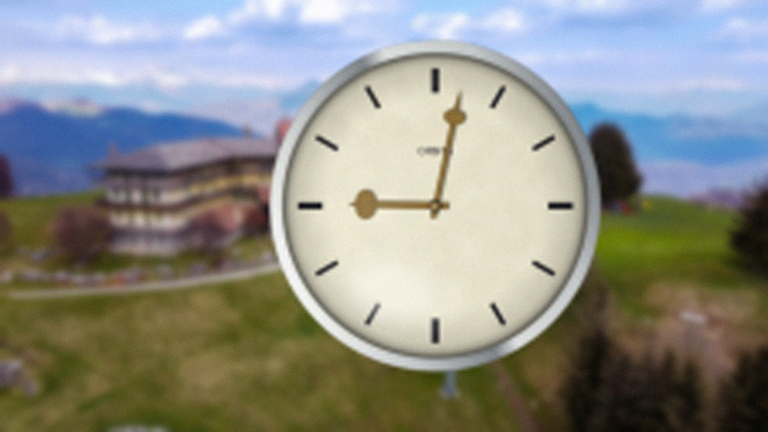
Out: **9:02**
